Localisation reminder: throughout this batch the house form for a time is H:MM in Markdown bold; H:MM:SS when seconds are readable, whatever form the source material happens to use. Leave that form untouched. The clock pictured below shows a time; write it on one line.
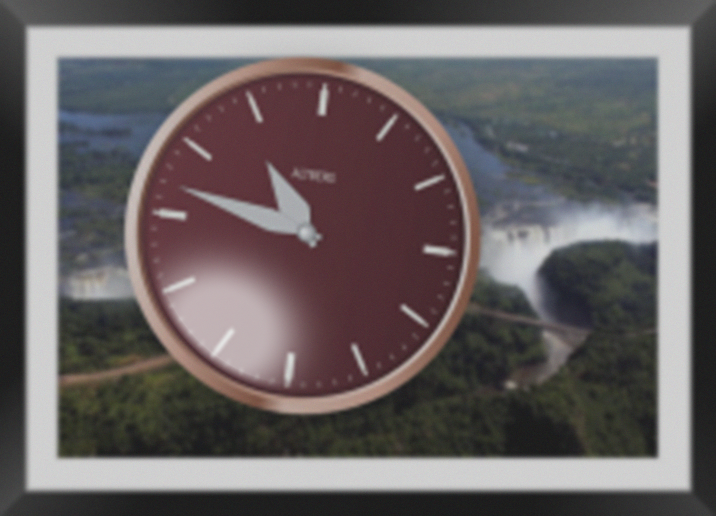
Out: **10:47**
